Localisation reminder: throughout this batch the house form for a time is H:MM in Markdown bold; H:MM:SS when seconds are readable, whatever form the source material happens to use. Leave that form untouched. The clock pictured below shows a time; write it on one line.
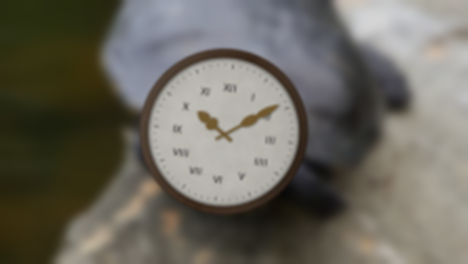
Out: **10:09**
